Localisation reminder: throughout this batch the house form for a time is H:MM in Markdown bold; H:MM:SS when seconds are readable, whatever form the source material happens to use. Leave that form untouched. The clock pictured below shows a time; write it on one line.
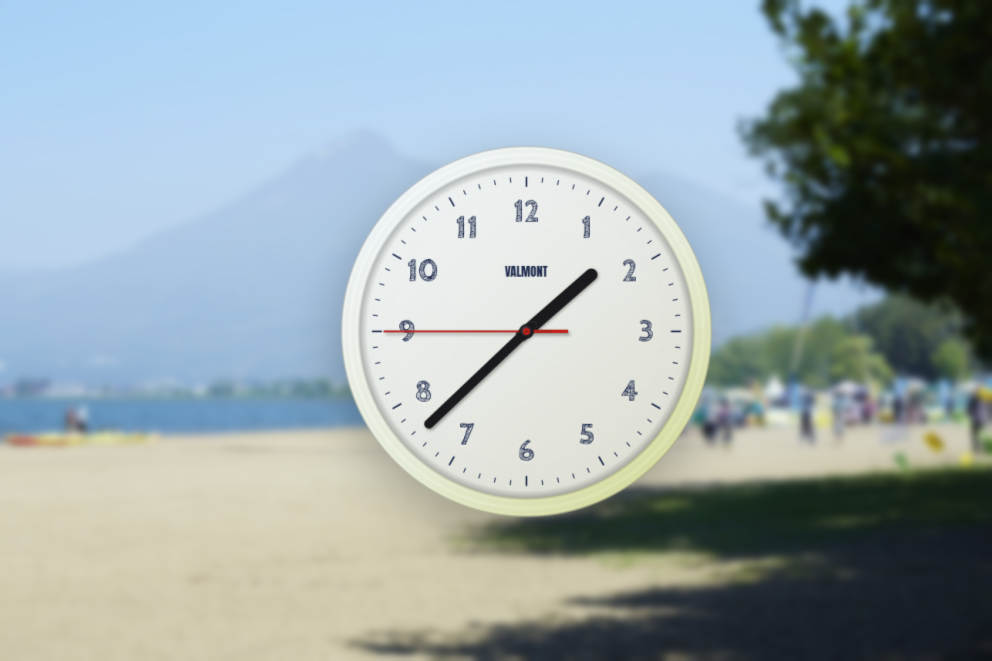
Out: **1:37:45**
